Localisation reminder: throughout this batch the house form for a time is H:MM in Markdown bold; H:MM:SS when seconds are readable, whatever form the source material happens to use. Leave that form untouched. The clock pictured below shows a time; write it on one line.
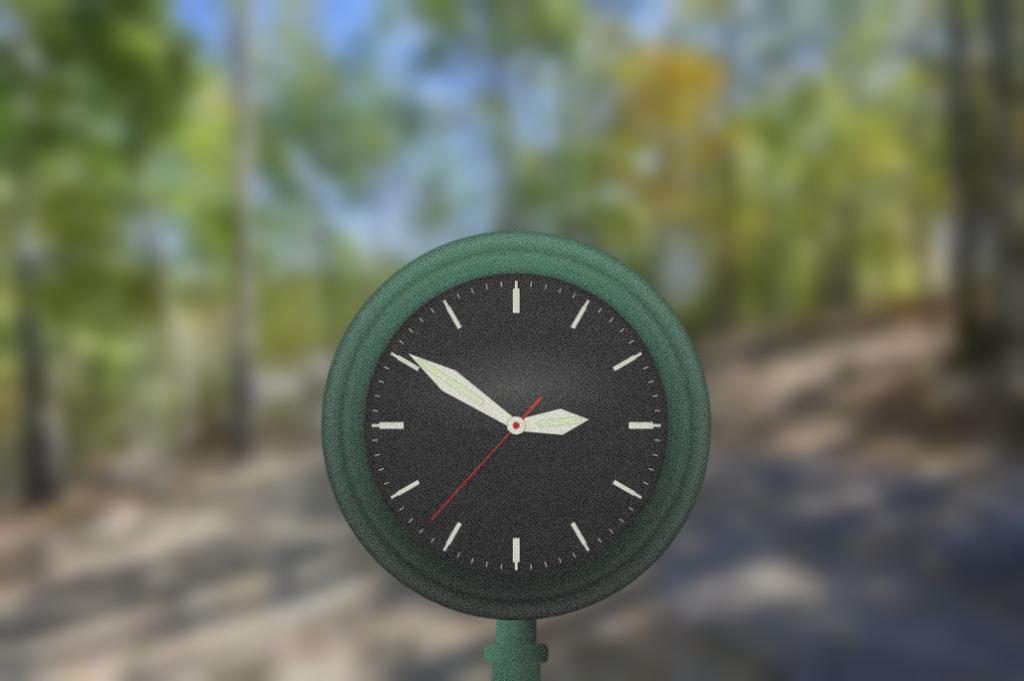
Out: **2:50:37**
